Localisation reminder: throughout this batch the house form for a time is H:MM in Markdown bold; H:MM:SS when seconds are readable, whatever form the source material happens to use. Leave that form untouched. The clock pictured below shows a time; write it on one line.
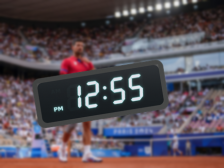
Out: **12:55**
